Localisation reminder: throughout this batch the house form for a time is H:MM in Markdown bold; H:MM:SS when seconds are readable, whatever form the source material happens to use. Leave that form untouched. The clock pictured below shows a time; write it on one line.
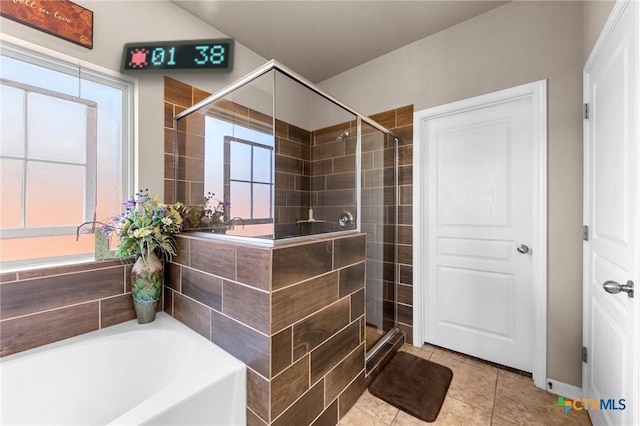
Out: **1:38**
